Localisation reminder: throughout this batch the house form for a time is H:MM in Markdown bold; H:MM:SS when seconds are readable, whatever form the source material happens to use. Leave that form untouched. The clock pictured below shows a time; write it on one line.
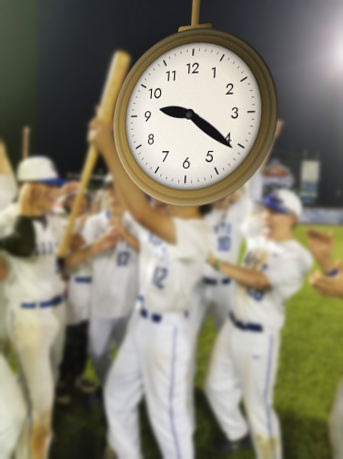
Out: **9:21**
